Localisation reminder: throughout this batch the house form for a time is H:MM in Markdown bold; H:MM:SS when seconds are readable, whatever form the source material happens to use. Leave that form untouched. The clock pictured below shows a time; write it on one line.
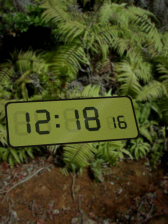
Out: **12:18:16**
